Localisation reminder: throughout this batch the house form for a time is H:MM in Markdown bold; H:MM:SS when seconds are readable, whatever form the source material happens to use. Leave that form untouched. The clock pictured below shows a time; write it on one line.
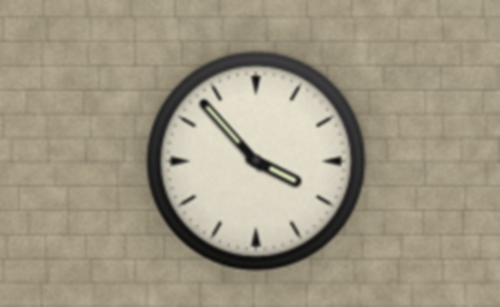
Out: **3:53**
